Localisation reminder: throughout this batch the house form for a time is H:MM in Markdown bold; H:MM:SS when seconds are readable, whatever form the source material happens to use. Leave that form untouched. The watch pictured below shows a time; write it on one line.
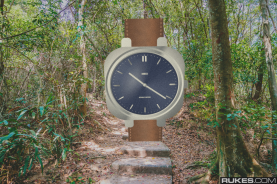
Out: **10:21**
